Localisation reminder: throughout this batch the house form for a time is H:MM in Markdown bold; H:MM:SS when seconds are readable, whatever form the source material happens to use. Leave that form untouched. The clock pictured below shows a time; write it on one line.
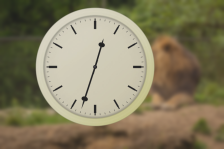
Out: **12:33**
